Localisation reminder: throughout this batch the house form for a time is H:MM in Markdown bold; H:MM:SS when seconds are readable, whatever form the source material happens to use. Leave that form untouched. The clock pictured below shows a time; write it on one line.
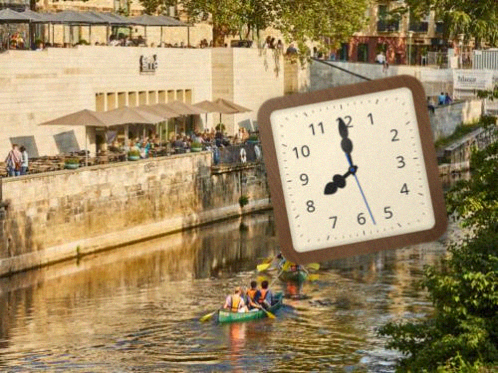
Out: **7:59:28**
